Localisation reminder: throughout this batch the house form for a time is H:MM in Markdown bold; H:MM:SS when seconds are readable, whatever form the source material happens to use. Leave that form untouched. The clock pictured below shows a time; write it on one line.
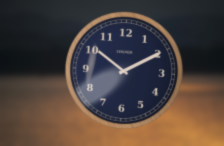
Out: **10:10**
